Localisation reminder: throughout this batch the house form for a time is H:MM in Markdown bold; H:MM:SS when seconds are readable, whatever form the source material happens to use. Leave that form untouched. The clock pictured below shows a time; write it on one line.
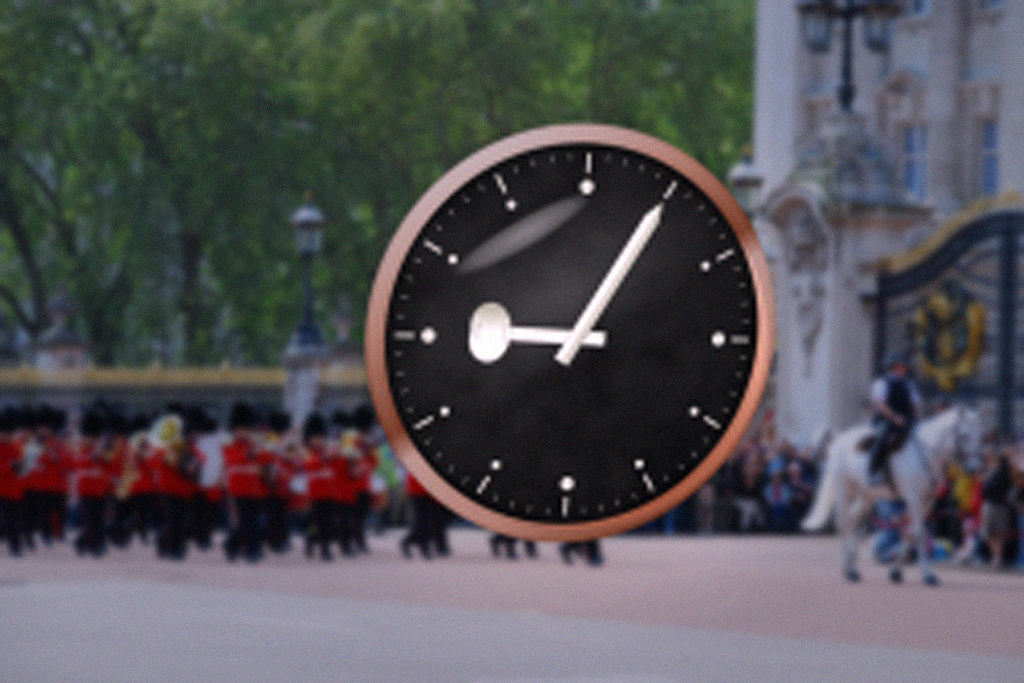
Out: **9:05**
